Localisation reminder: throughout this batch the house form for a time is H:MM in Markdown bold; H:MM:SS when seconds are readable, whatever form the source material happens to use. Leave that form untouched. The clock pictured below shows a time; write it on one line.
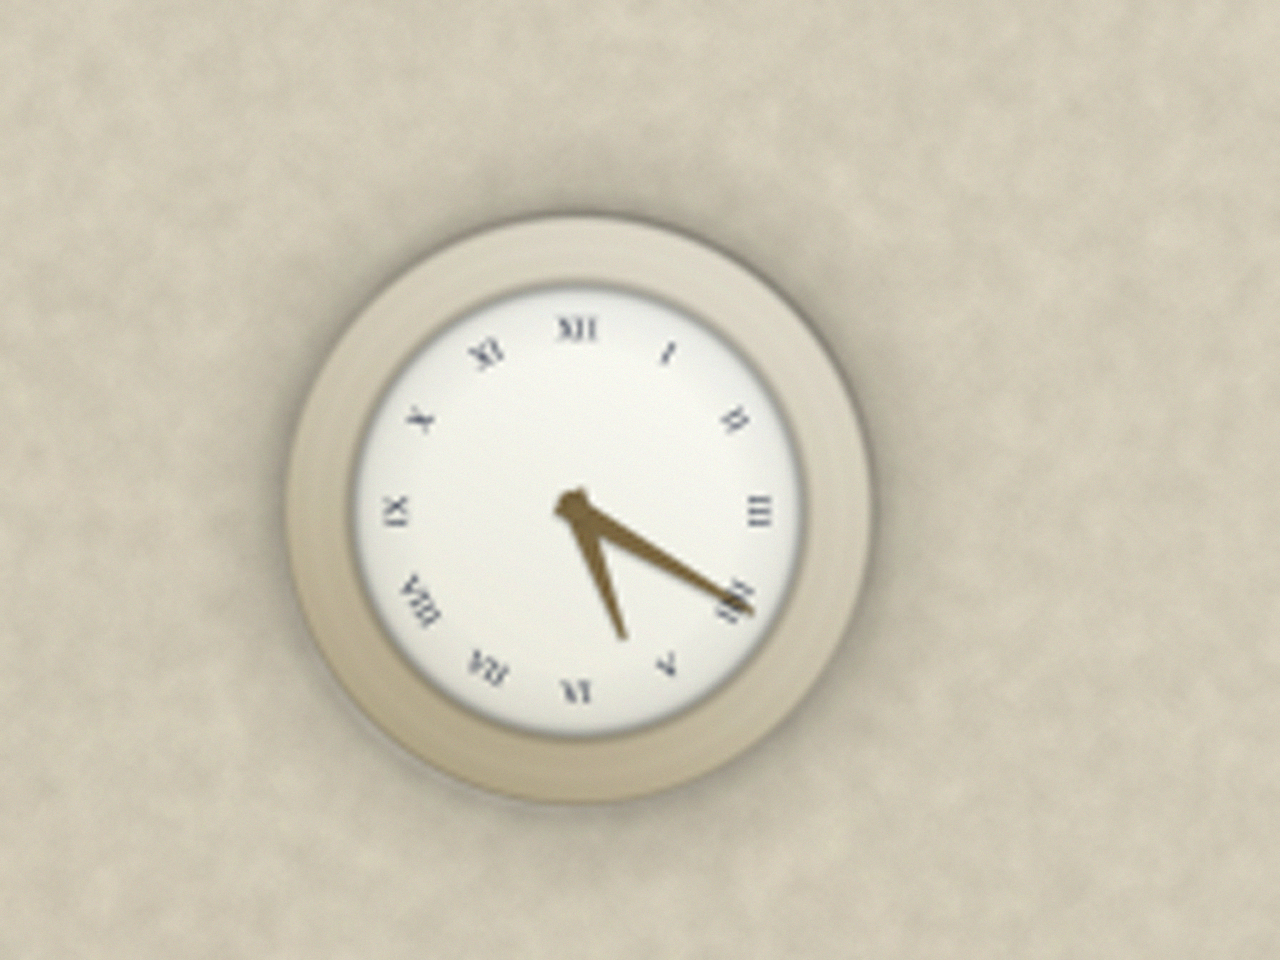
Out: **5:20**
